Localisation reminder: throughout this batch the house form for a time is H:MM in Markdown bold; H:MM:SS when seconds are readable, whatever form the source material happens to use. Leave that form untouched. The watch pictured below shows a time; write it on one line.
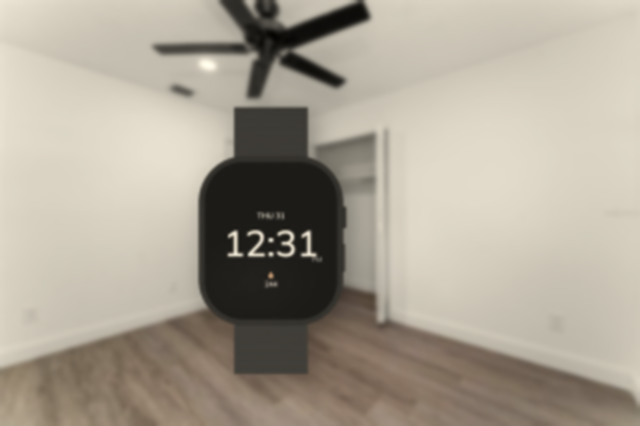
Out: **12:31**
